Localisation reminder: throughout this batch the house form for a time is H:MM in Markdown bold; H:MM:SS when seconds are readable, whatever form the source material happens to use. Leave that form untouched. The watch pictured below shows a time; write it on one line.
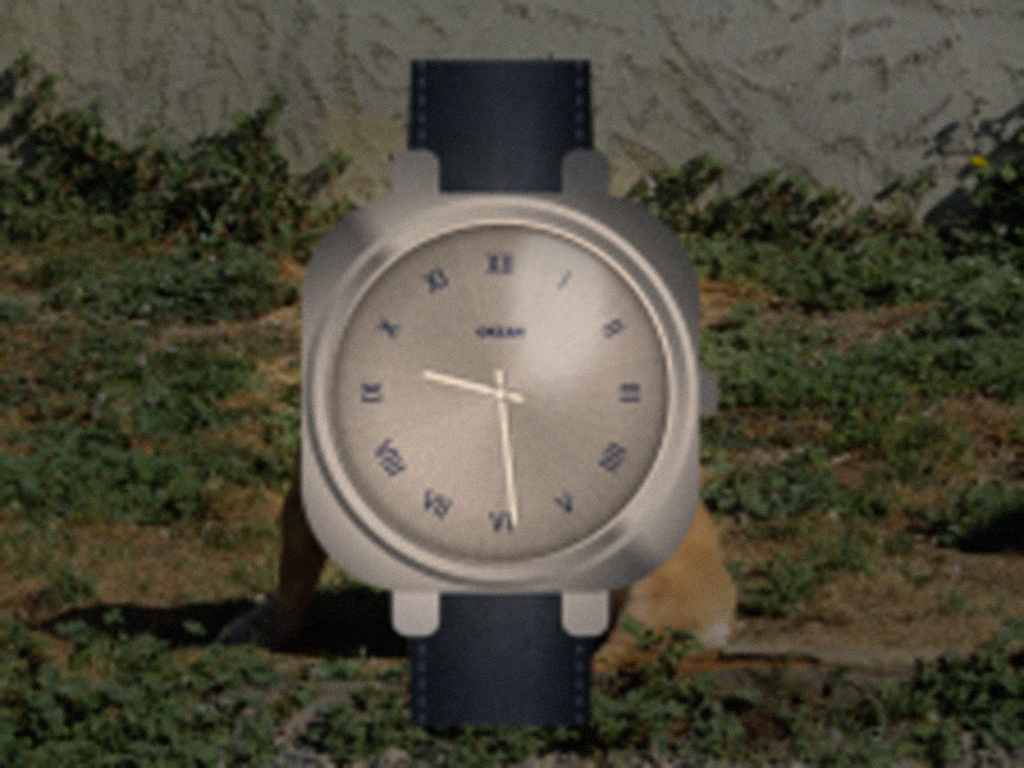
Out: **9:29**
